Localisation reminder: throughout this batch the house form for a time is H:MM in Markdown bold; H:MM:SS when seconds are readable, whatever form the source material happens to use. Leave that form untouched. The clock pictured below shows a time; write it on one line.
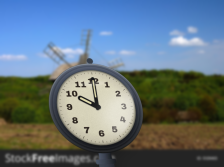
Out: **10:00**
